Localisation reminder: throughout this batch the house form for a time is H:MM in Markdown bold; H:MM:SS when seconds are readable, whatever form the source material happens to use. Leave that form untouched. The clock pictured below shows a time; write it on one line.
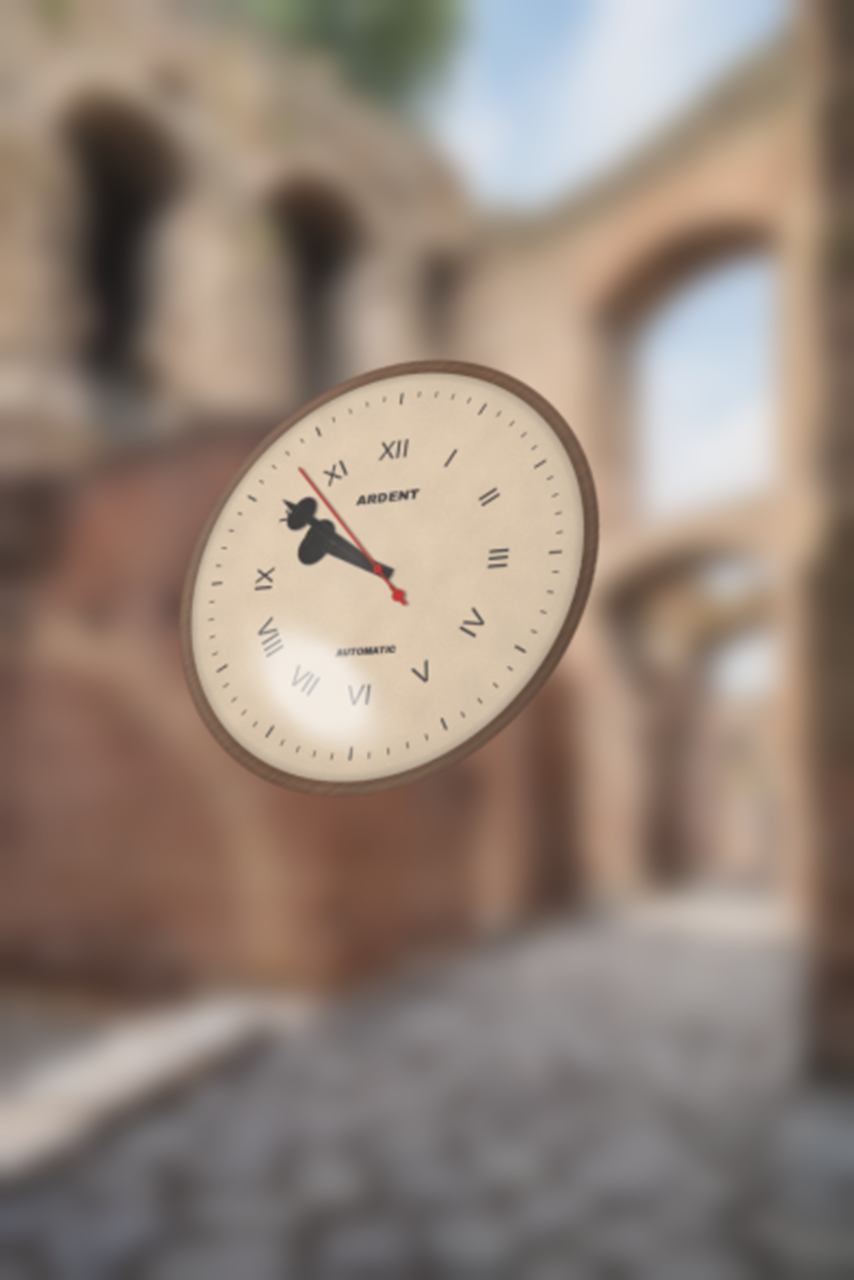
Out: **9:50:53**
